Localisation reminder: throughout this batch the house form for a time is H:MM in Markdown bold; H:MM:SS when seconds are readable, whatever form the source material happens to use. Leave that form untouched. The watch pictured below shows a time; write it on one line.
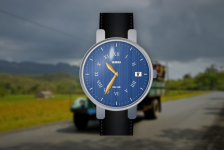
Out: **10:35**
